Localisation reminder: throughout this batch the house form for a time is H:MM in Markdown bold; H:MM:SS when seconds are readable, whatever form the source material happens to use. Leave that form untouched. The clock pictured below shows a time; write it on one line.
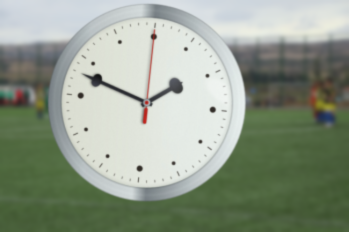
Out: **1:48:00**
